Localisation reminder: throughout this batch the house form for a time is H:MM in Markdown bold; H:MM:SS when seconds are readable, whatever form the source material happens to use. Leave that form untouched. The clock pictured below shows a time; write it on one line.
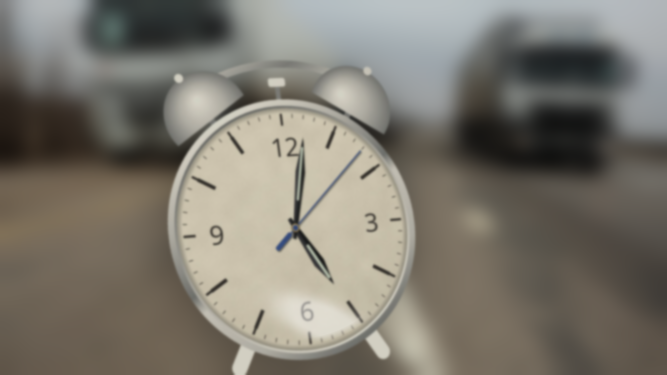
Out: **5:02:08**
